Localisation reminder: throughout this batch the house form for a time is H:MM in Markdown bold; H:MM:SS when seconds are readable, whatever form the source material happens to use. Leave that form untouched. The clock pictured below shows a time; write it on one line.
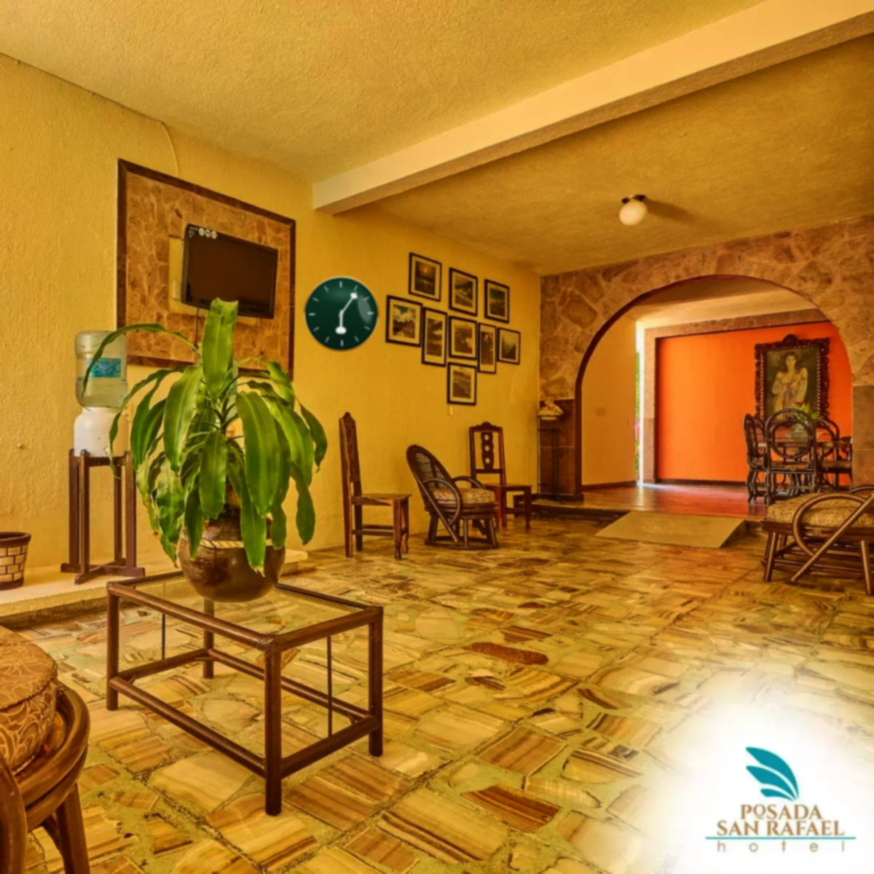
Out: **6:06**
